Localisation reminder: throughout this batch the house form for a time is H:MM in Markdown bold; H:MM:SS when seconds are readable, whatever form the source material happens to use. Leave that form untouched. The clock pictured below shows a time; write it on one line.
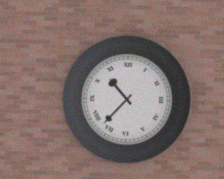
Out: **10:37**
